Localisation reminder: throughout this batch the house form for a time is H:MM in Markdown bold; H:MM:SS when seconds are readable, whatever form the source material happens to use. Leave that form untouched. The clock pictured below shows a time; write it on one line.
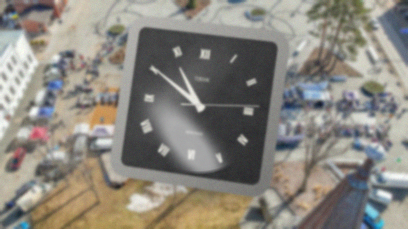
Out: **10:50:14**
